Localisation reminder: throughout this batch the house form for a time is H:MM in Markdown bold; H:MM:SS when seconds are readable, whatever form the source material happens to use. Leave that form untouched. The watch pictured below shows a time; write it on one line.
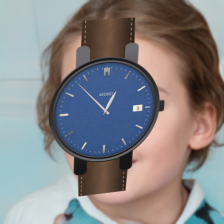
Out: **12:53**
